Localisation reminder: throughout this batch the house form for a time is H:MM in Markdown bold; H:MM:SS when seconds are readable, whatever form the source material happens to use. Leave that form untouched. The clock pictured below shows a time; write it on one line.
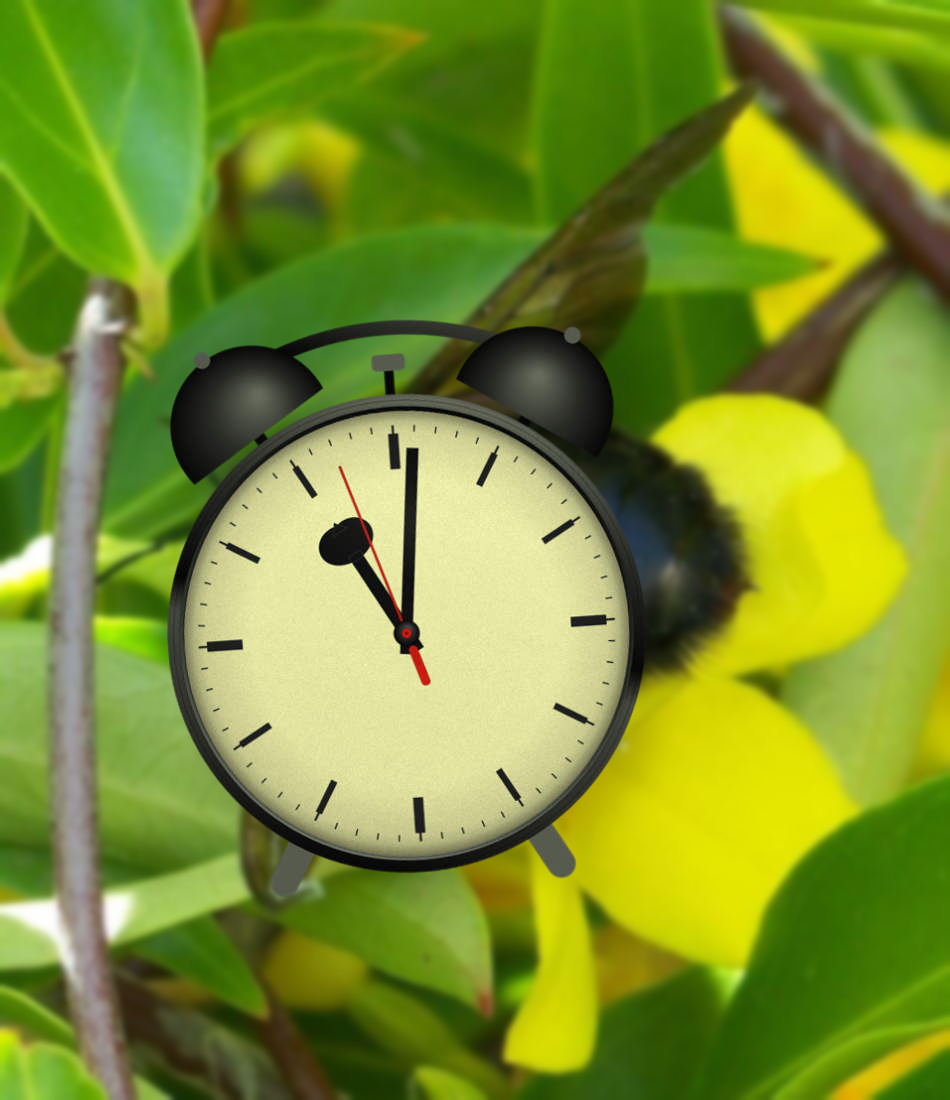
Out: **11:00:57**
